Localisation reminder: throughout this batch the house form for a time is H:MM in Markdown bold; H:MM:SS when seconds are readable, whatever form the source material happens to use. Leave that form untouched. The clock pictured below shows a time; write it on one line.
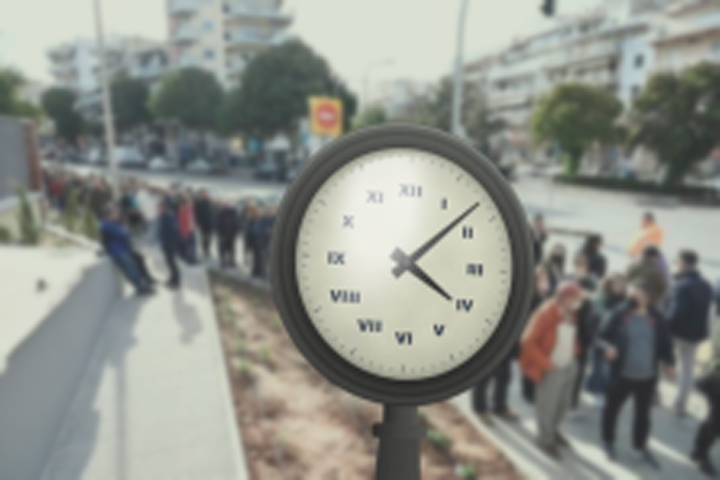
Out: **4:08**
